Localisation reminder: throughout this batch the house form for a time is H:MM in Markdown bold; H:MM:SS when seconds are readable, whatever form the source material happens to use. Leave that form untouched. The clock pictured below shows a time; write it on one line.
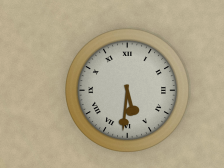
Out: **5:31**
